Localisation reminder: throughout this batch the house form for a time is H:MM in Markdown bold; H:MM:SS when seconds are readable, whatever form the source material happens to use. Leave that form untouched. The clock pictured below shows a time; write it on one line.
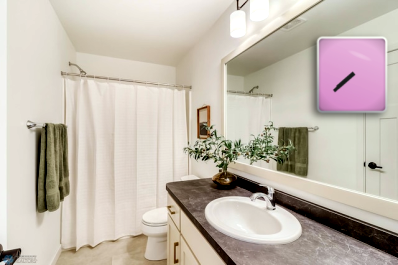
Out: **7:38**
